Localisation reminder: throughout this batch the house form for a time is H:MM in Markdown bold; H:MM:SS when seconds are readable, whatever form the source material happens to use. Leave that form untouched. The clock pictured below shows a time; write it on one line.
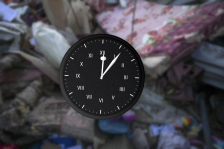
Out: **12:06**
